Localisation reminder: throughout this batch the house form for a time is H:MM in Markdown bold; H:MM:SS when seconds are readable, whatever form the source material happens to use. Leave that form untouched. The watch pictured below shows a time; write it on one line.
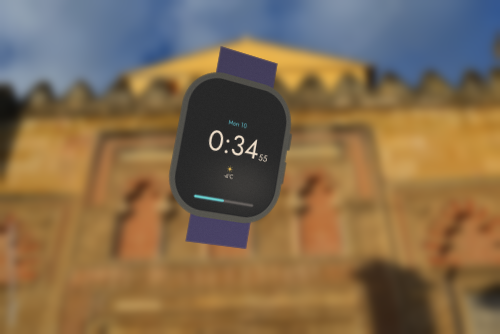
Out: **0:34:55**
